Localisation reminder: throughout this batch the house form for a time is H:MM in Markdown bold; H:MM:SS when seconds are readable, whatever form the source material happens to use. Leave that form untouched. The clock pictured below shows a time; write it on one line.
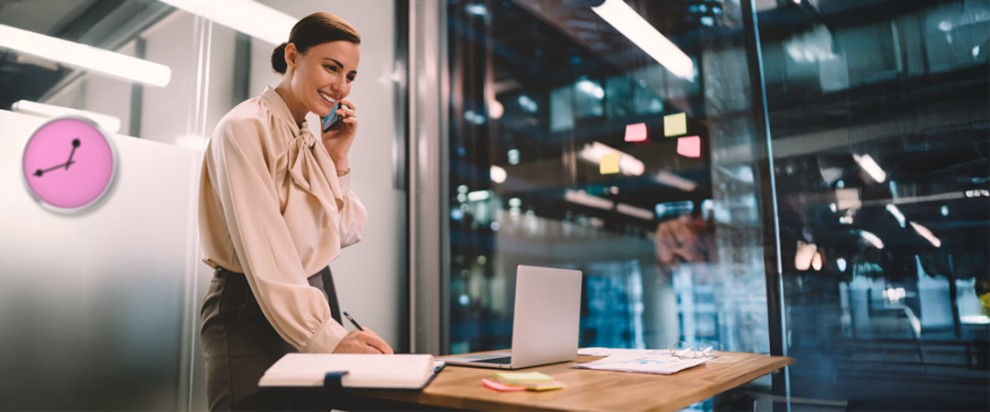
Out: **12:42**
